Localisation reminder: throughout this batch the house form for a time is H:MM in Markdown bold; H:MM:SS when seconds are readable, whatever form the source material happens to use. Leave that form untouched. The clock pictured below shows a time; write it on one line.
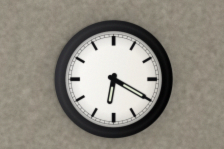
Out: **6:20**
